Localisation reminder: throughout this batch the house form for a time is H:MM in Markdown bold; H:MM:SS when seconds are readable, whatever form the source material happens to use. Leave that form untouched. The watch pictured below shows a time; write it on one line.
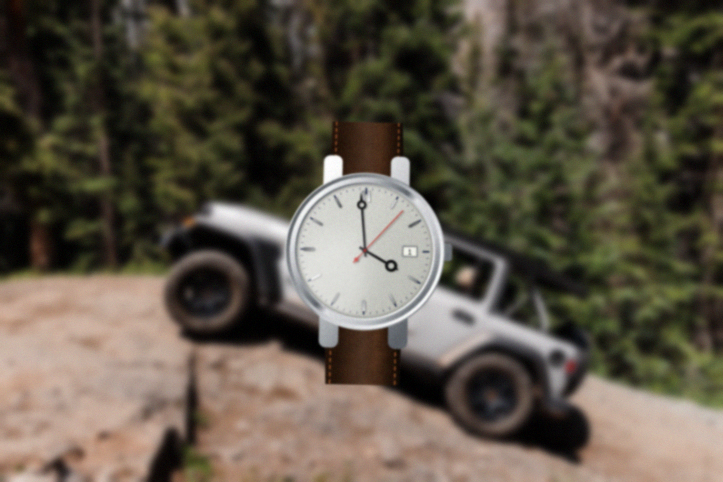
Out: **3:59:07**
